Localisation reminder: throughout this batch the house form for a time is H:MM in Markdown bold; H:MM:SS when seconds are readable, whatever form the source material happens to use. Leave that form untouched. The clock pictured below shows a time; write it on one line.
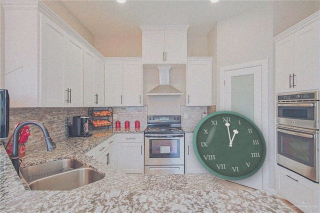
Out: **1:00**
